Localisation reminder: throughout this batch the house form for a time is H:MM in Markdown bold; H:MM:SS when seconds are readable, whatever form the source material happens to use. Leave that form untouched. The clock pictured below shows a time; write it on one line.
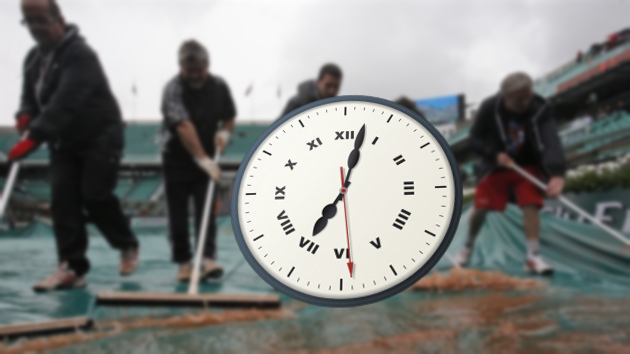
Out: **7:02:29**
